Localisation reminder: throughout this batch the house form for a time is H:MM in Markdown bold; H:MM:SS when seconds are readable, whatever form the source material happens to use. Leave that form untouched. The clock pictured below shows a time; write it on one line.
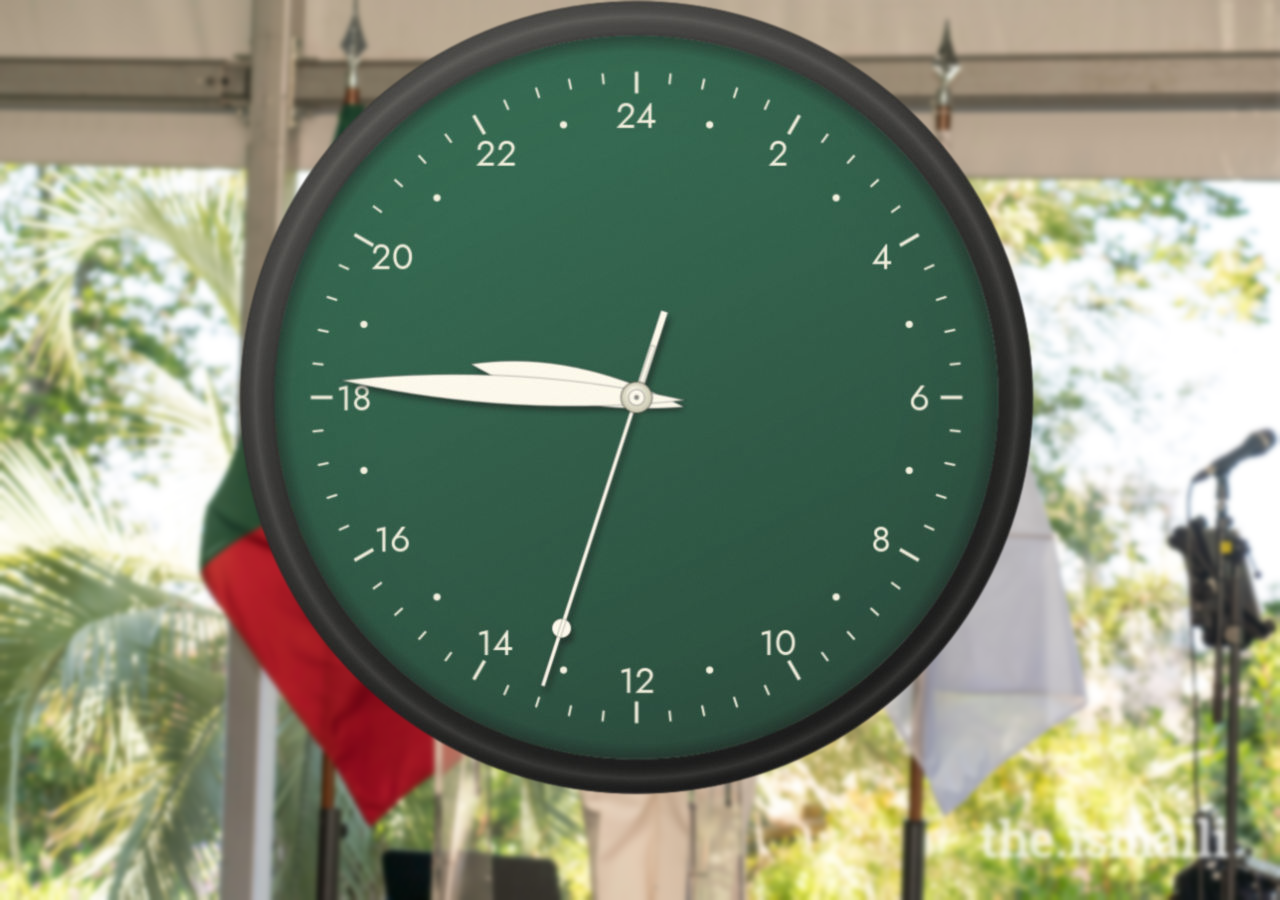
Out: **18:45:33**
